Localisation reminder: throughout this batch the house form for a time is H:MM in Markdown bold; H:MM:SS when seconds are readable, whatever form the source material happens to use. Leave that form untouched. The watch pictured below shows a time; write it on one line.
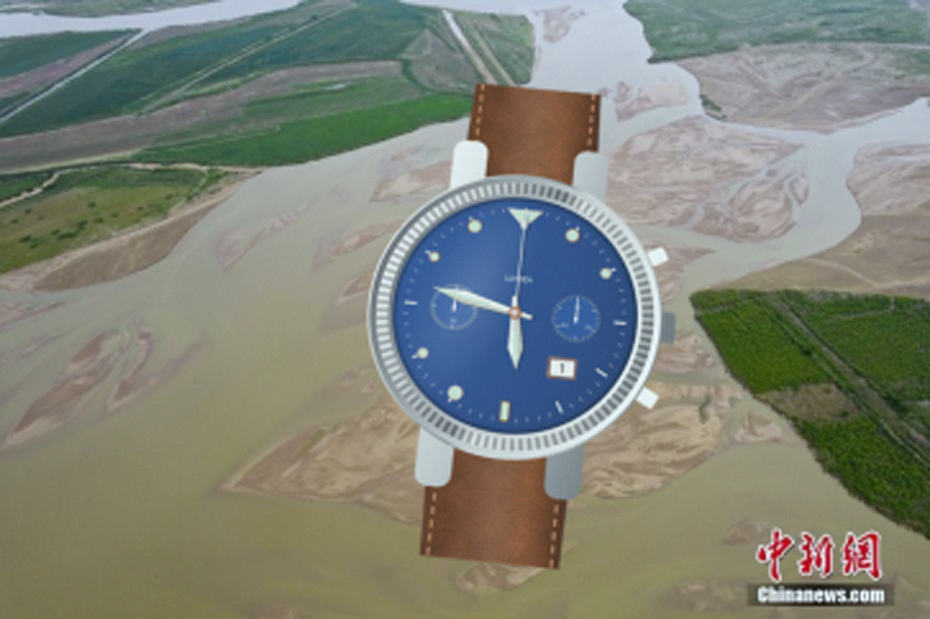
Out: **5:47**
